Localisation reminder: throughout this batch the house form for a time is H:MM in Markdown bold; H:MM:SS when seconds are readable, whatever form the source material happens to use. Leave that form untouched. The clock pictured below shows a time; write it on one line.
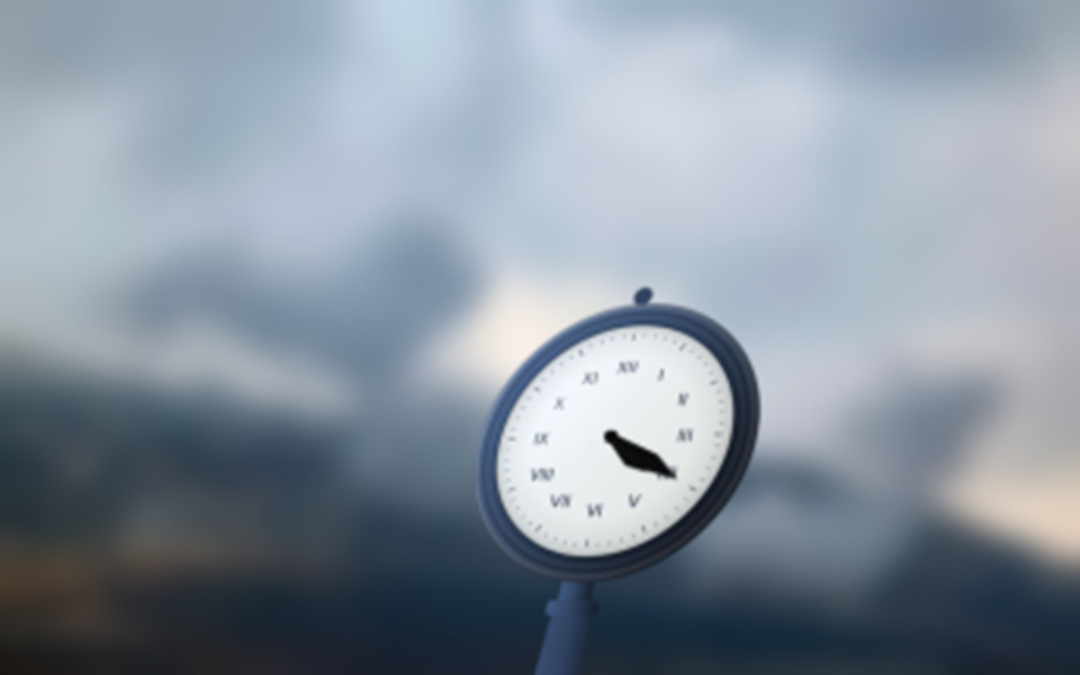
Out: **4:20**
